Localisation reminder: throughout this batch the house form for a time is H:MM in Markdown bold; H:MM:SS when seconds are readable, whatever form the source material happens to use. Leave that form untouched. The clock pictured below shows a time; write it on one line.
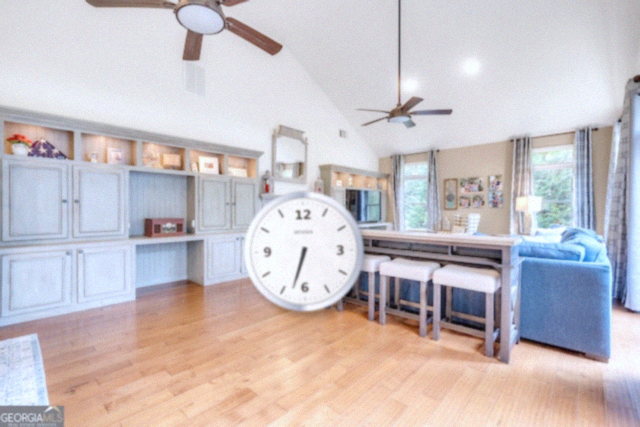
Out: **6:33**
